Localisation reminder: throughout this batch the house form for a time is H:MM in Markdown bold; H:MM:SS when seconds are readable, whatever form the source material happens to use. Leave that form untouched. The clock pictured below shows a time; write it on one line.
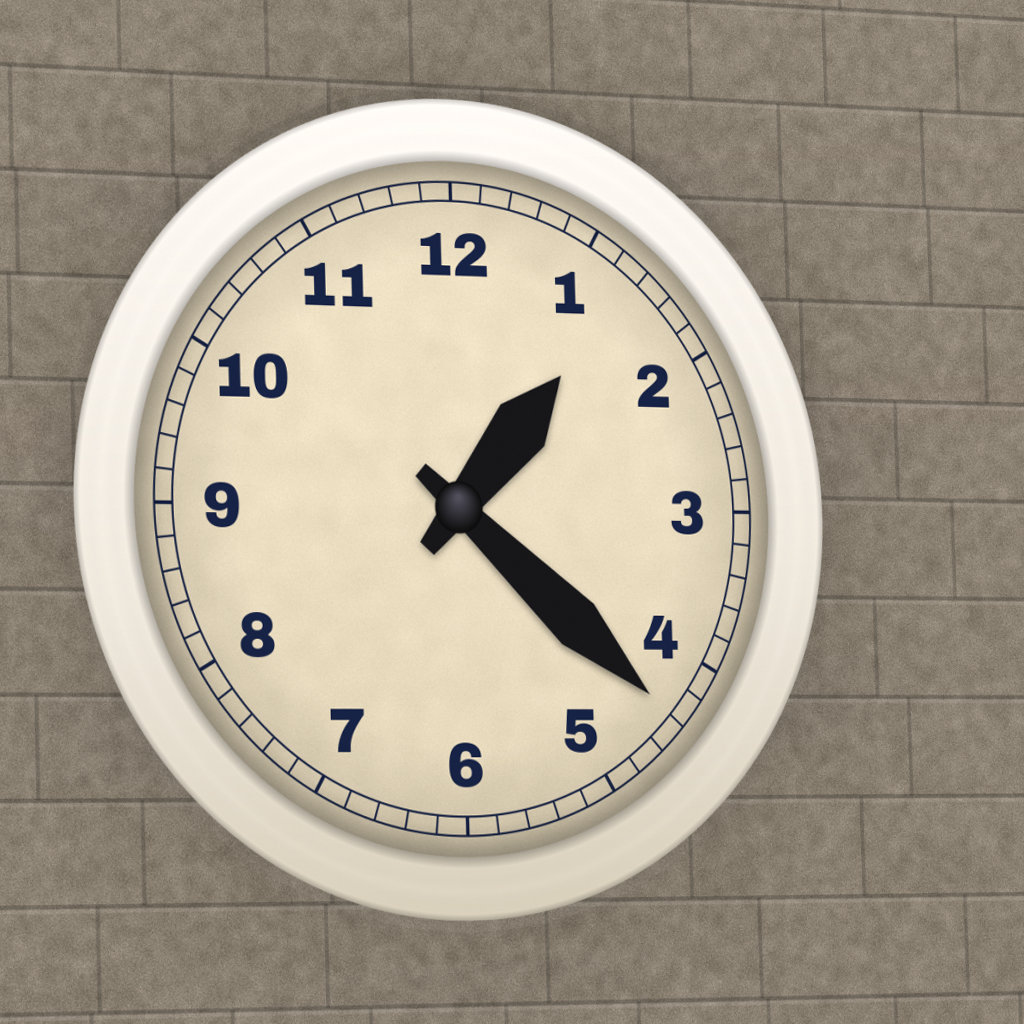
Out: **1:22**
